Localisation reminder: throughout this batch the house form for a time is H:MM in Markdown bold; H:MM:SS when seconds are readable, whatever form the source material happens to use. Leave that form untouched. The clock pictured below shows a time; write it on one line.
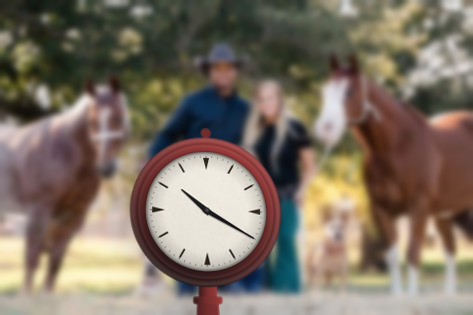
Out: **10:20**
